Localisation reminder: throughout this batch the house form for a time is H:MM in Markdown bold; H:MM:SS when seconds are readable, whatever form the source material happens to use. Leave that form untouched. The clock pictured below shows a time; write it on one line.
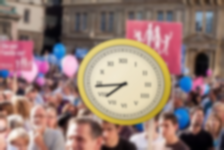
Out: **7:44**
